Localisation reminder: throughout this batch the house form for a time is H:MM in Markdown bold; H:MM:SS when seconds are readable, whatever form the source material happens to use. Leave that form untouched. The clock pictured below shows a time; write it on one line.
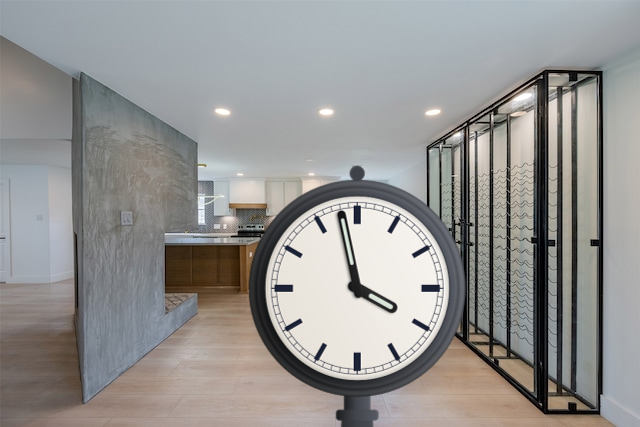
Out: **3:58**
